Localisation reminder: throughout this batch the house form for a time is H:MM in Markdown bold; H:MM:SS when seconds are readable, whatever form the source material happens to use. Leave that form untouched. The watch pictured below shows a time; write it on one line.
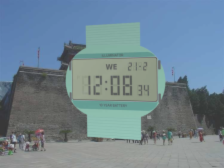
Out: **12:08:34**
